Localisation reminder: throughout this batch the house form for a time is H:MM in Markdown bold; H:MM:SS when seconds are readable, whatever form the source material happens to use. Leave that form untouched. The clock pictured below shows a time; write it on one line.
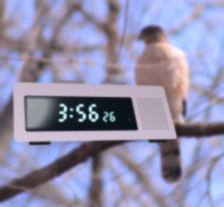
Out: **3:56:26**
